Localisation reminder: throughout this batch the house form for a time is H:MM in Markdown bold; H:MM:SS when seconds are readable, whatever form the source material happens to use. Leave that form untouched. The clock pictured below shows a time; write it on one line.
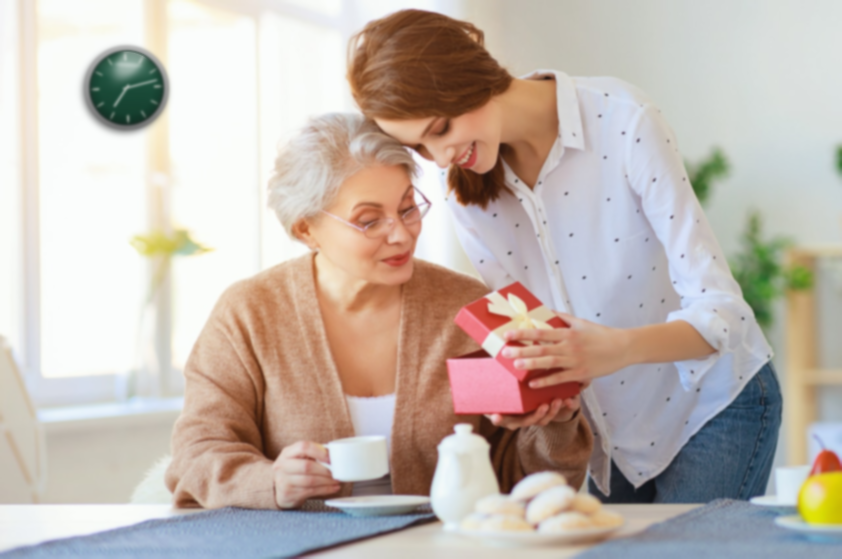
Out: **7:13**
